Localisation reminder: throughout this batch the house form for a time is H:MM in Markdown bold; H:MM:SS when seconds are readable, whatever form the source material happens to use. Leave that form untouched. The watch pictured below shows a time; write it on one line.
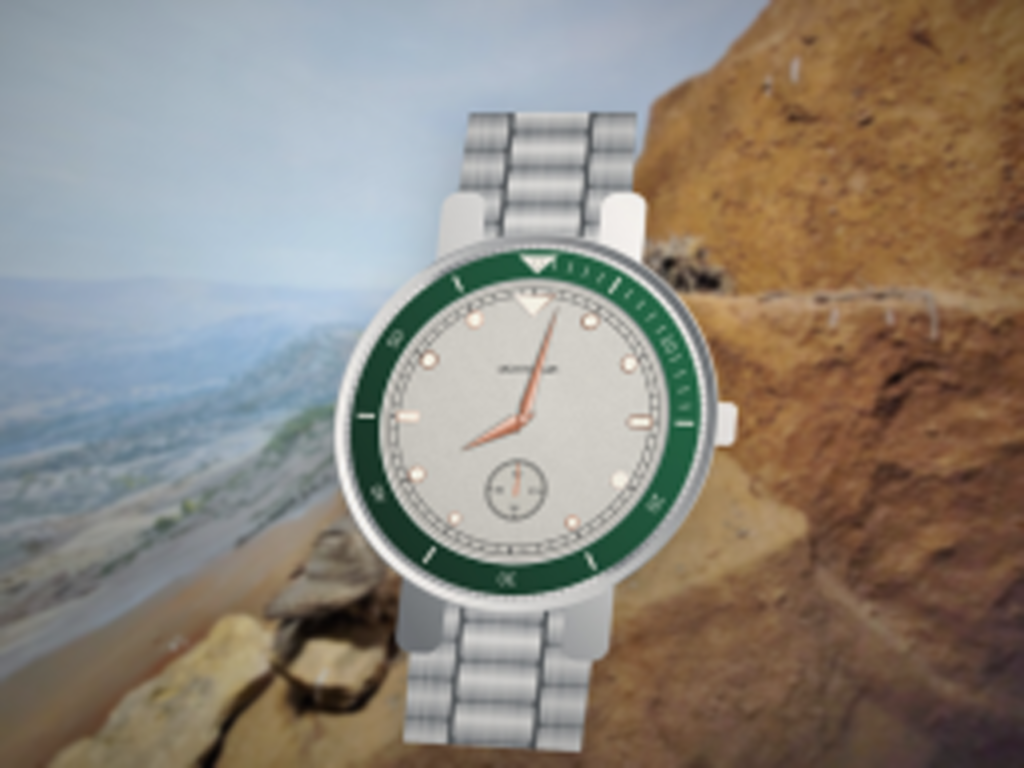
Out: **8:02**
